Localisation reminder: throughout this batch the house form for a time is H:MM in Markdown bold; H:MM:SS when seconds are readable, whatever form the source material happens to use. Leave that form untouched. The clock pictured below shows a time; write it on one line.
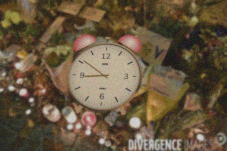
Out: **8:51**
